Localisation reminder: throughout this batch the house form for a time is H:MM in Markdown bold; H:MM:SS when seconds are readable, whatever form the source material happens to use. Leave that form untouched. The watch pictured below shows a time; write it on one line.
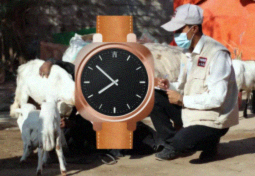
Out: **7:52**
